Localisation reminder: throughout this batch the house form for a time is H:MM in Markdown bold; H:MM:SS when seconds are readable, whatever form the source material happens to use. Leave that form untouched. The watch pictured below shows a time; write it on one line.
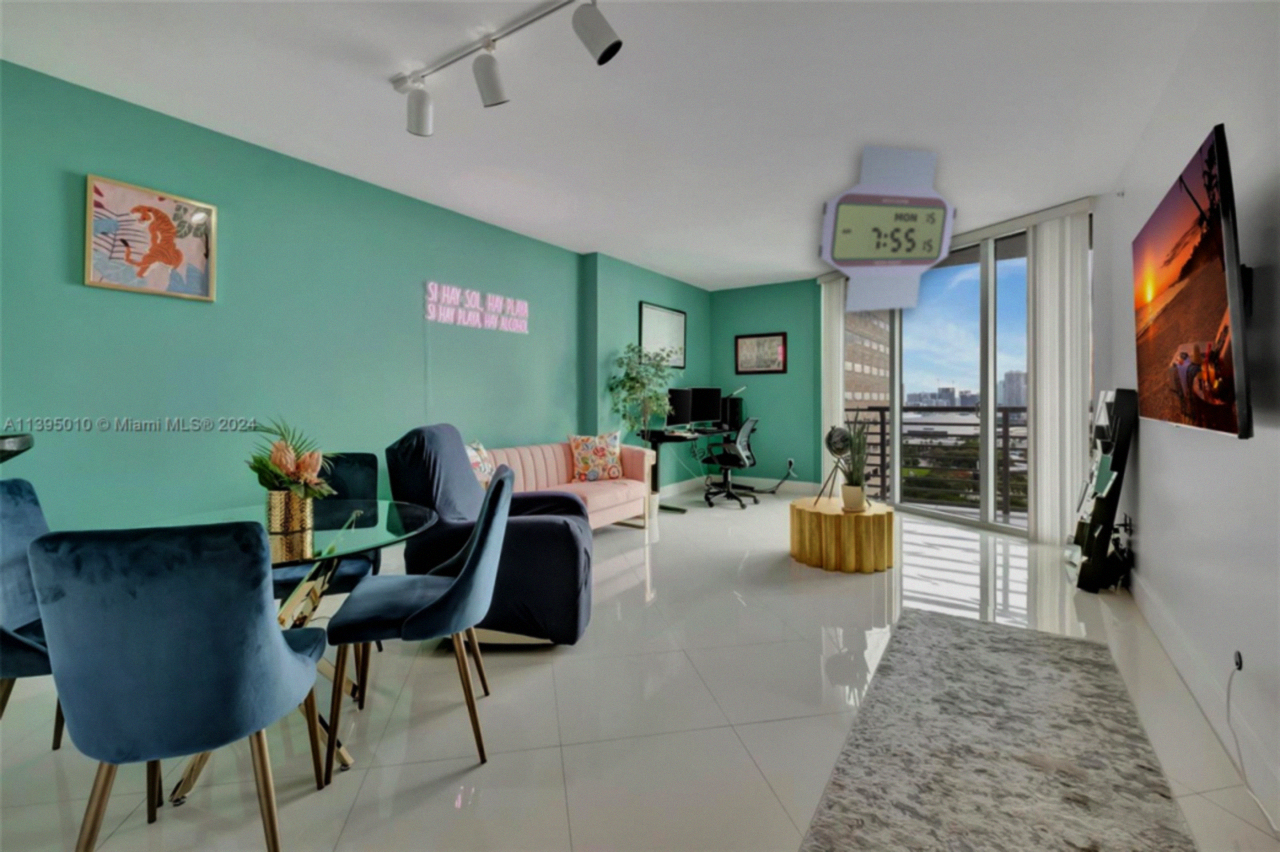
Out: **7:55**
